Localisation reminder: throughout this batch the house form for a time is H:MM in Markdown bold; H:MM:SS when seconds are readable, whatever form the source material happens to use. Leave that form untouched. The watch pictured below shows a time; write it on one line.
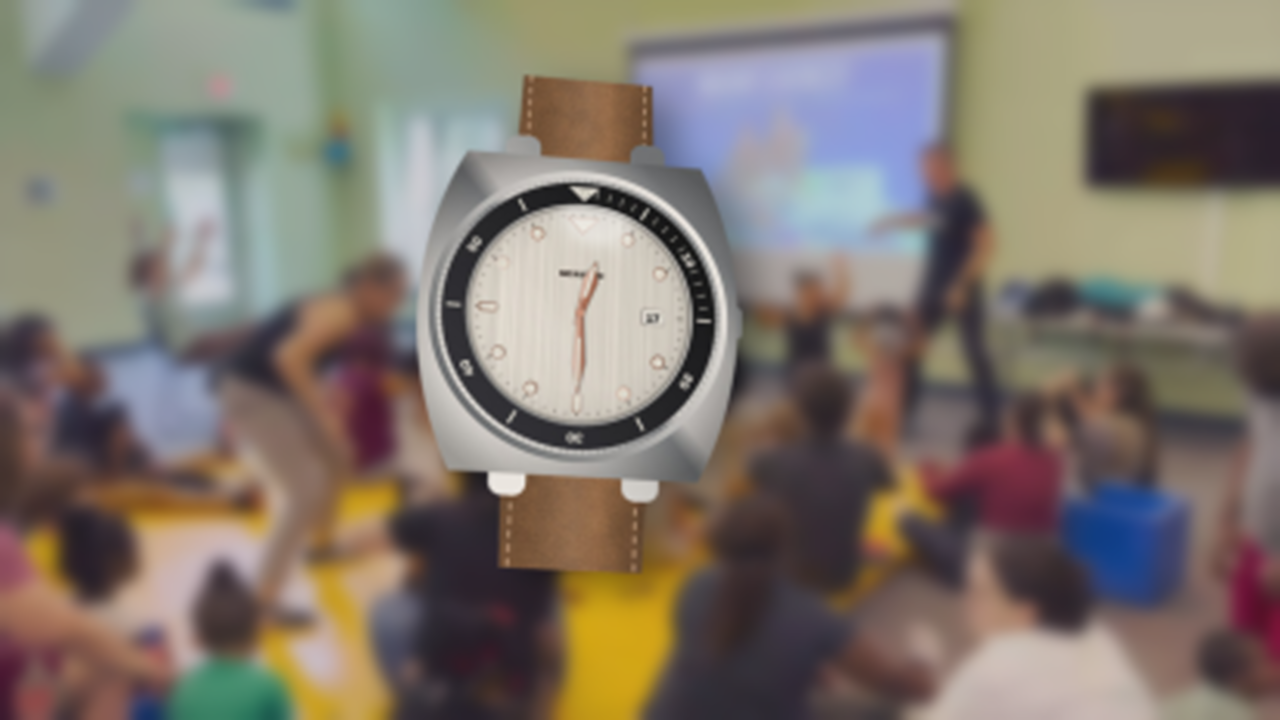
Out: **12:30**
